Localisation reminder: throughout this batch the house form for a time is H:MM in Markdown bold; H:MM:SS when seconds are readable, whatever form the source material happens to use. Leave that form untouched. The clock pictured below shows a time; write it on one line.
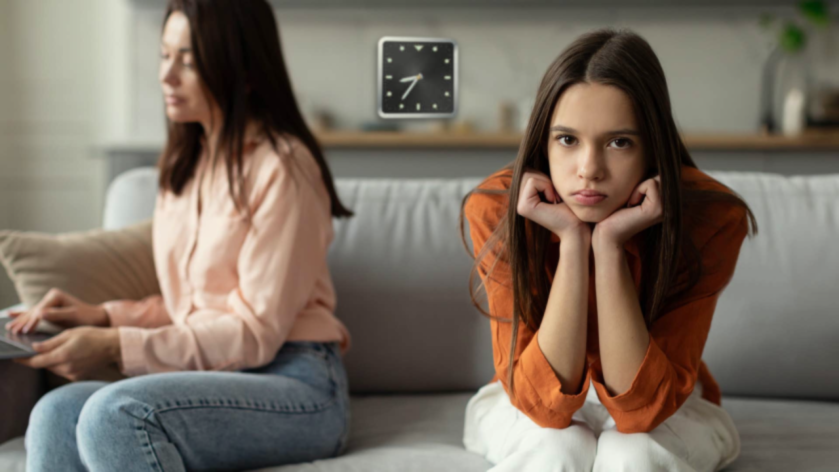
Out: **8:36**
